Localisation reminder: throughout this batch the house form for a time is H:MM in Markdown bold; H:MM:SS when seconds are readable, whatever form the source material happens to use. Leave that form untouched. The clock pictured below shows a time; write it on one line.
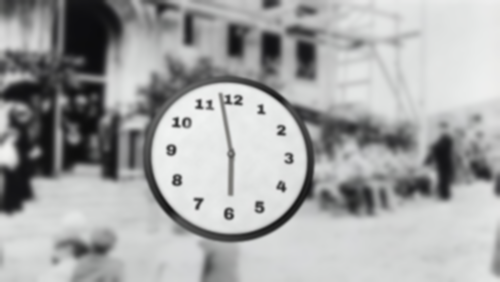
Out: **5:58**
